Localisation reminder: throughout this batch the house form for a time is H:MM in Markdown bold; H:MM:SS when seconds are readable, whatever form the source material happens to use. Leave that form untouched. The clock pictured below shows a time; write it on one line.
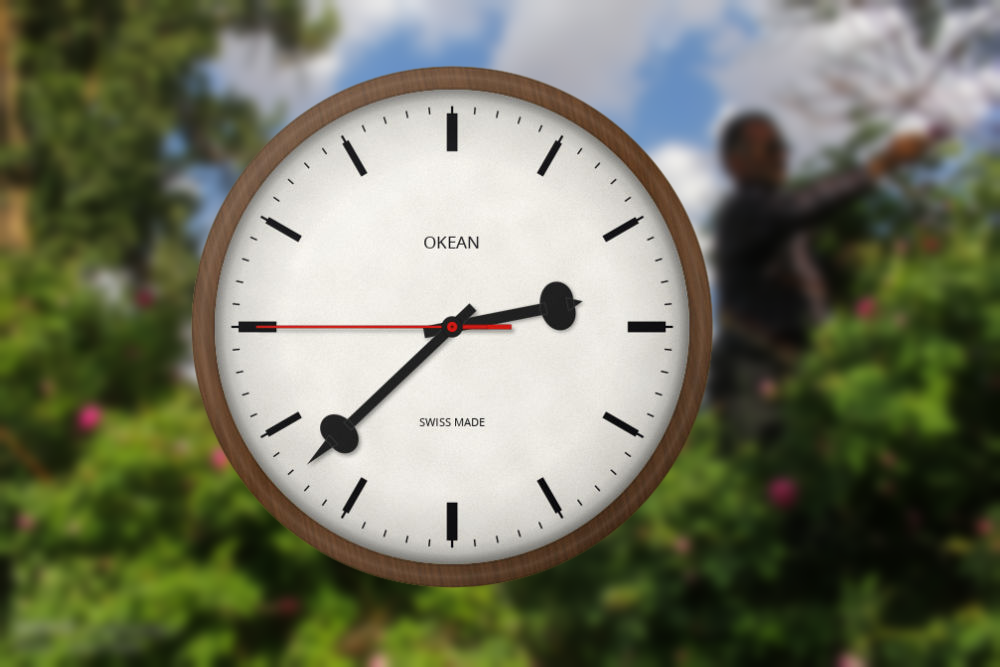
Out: **2:37:45**
